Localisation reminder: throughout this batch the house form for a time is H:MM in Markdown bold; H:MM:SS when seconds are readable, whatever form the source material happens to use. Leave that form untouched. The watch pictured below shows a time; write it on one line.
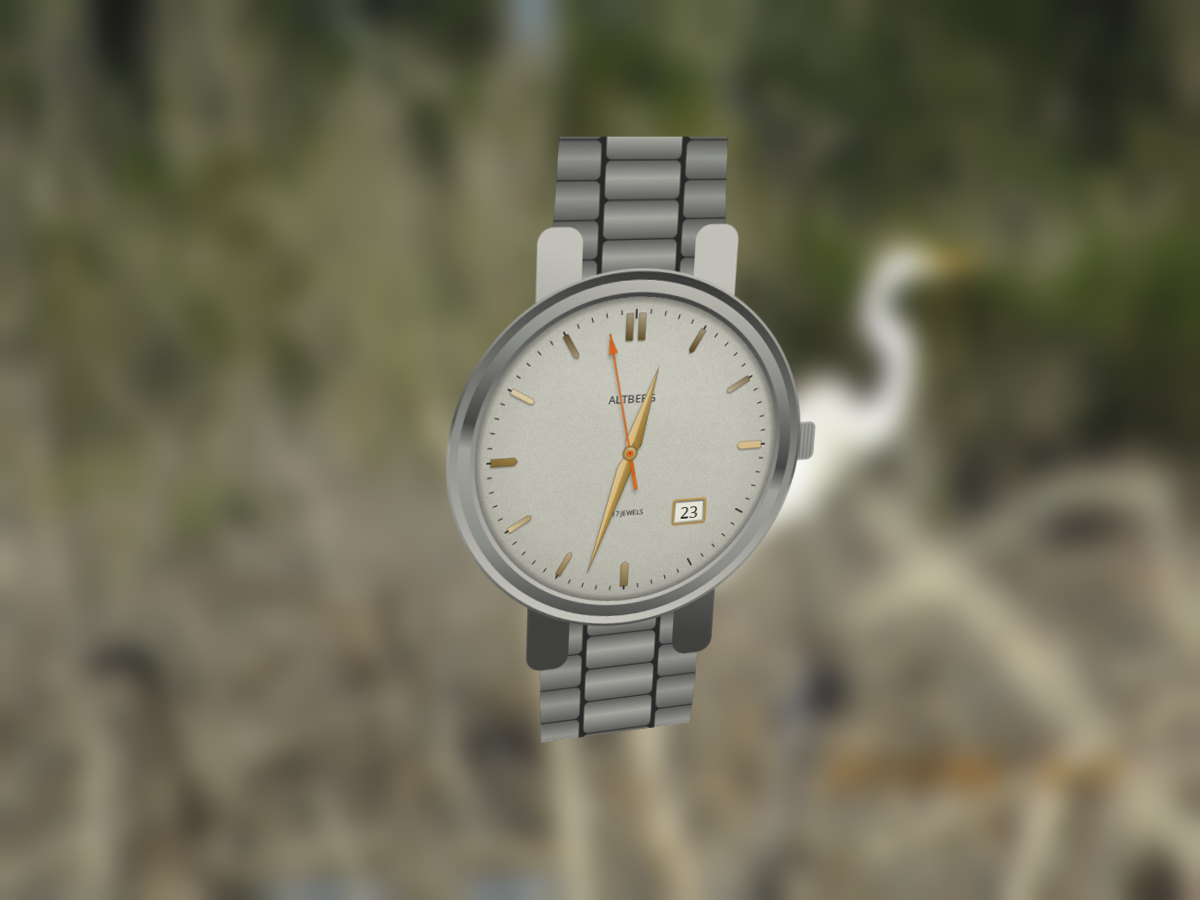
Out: **12:32:58**
